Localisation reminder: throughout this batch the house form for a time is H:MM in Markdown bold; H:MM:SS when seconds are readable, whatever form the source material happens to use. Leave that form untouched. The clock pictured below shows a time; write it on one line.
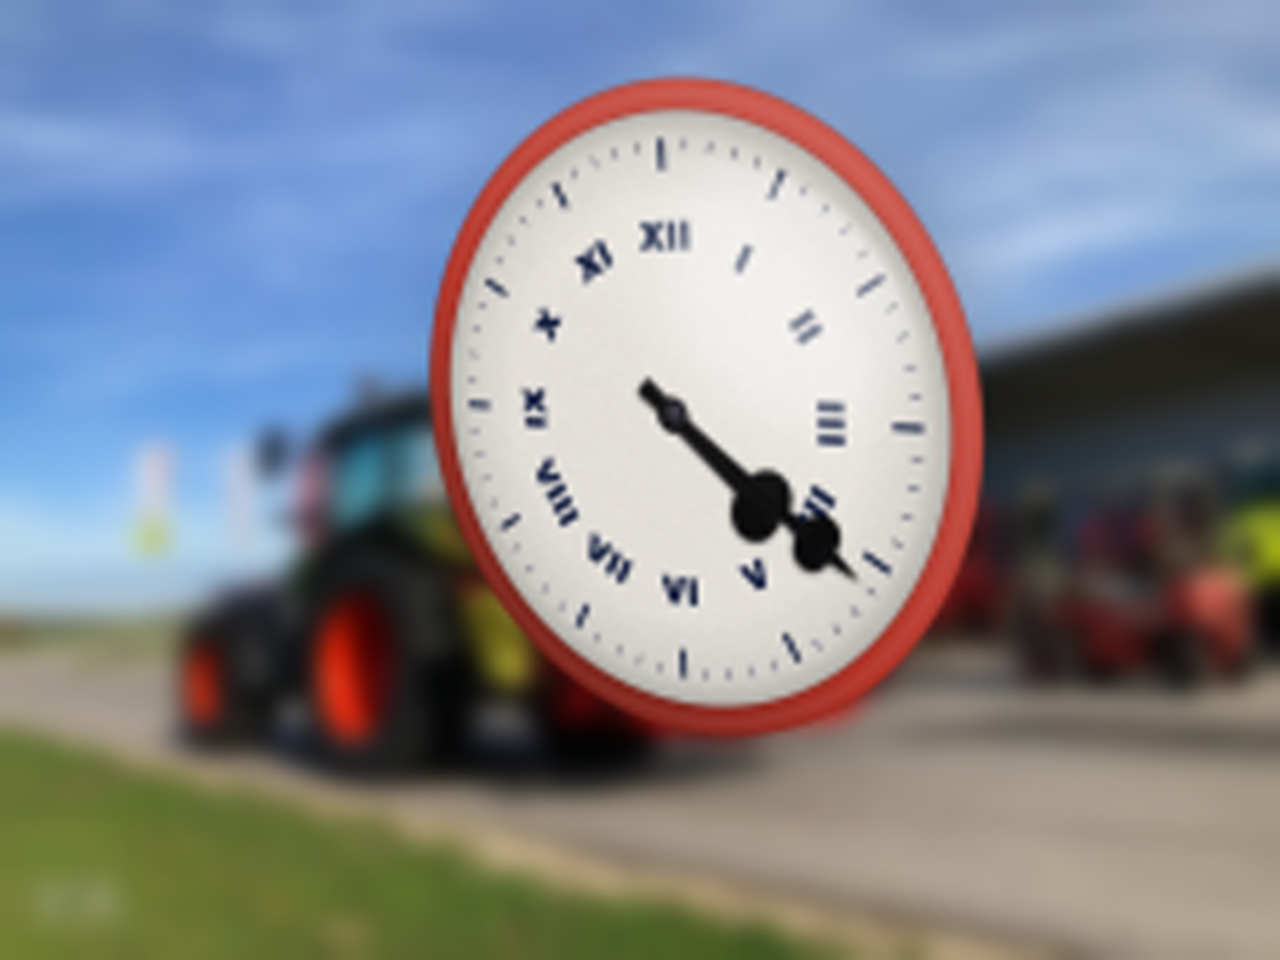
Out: **4:21**
